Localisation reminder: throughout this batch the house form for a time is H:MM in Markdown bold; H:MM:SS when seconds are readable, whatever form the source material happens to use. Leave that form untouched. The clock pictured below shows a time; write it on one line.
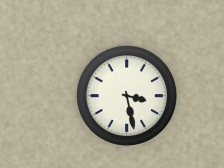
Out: **3:28**
